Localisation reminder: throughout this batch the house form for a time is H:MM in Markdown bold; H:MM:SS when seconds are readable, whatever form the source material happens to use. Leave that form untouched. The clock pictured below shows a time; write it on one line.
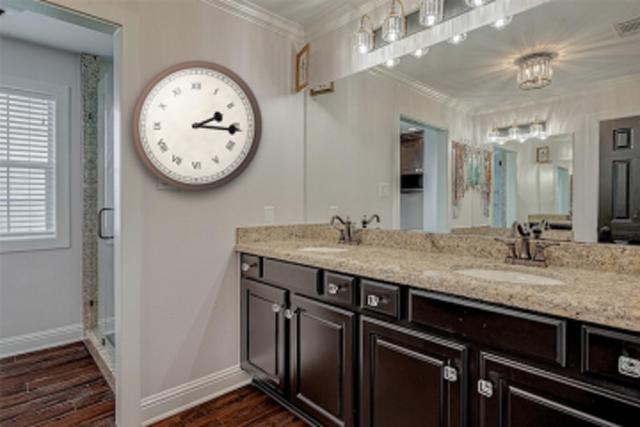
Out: **2:16**
